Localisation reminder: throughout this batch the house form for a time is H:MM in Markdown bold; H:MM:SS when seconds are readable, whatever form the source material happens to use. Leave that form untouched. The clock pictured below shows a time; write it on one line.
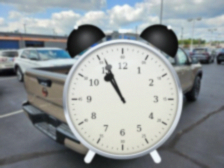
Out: **10:56**
